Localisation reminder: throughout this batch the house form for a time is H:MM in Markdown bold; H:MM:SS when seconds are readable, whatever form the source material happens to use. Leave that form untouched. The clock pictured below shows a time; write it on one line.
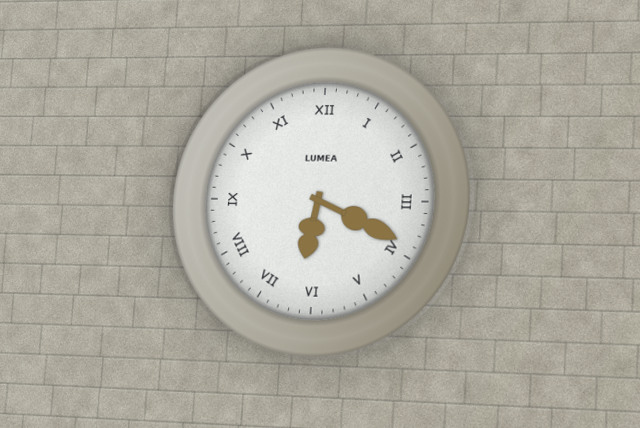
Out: **6:19**
